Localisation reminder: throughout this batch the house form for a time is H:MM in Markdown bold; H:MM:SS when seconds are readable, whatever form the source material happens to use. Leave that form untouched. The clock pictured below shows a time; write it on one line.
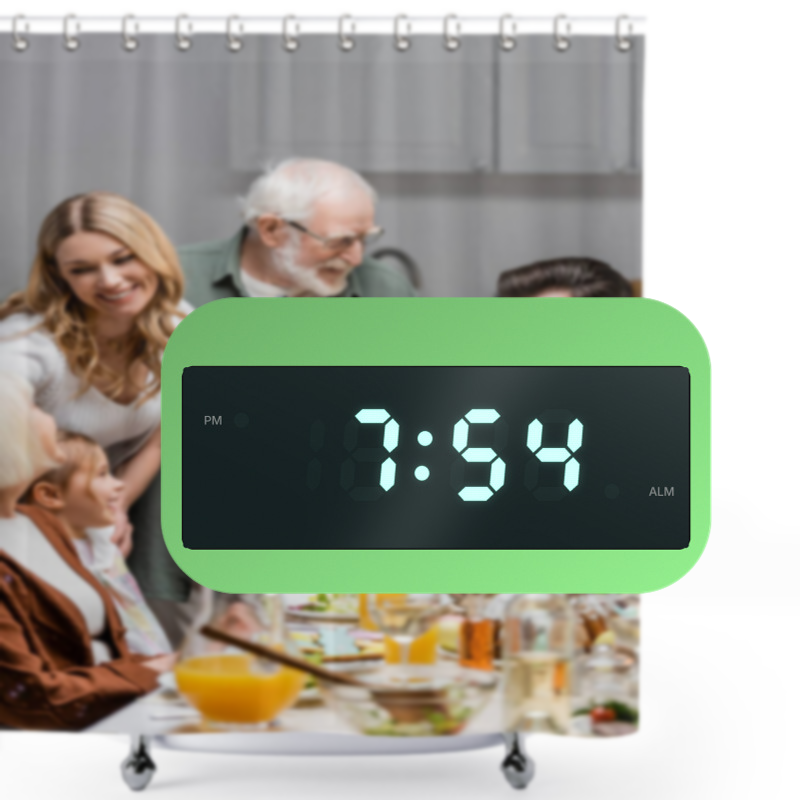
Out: **7:54**
